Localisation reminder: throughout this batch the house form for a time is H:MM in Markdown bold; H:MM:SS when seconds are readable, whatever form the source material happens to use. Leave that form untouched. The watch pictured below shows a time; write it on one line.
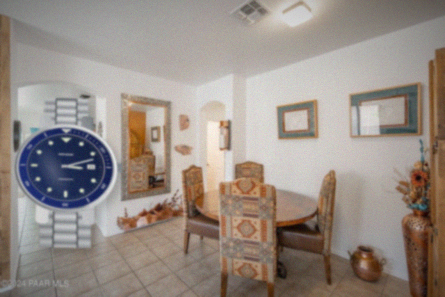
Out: **3:12**
